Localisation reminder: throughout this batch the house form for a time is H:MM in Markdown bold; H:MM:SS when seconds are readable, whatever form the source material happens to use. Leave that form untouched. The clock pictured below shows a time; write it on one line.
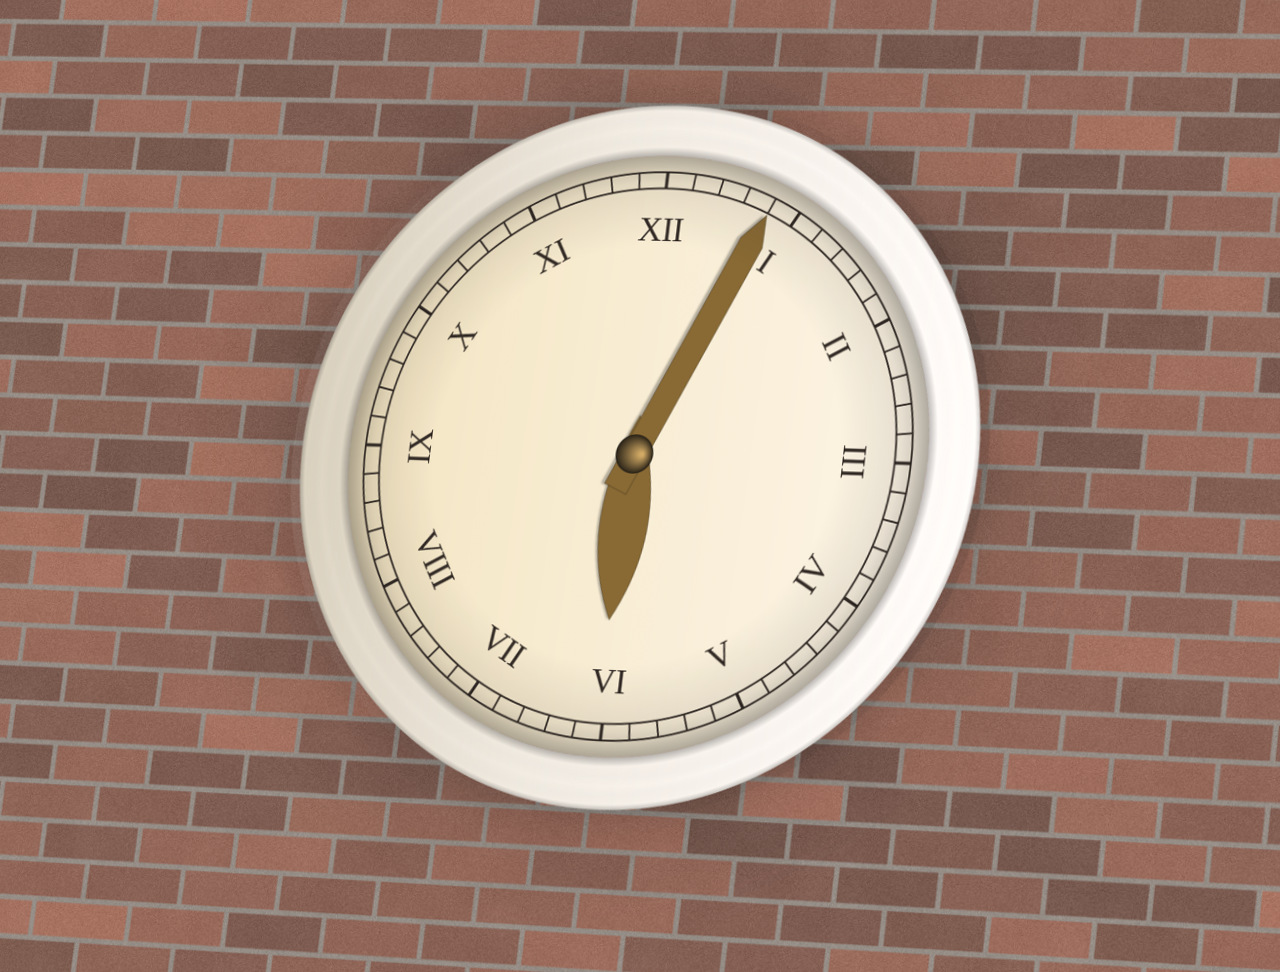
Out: **6:04**
